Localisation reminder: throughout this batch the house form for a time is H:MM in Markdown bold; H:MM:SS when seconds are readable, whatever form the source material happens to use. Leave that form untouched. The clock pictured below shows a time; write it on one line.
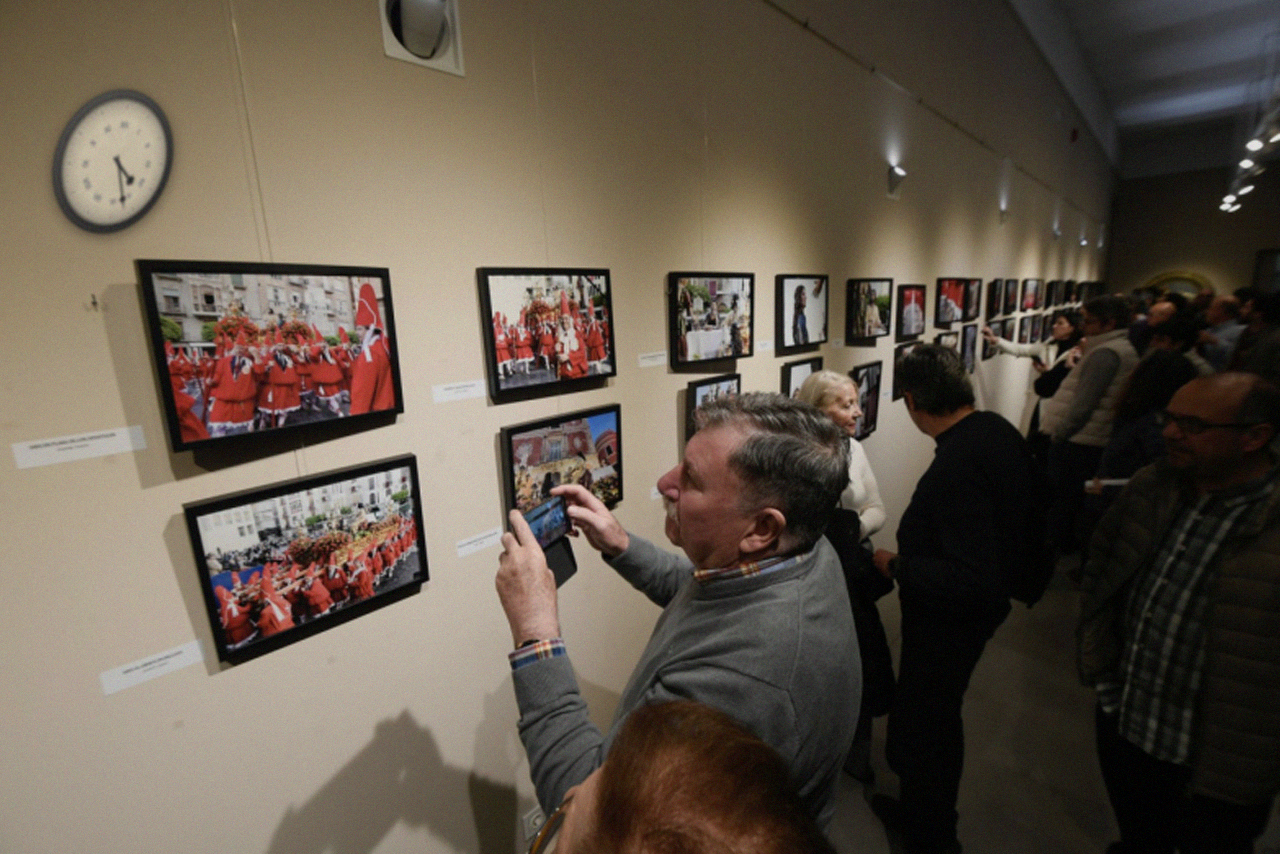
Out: **4:27**
